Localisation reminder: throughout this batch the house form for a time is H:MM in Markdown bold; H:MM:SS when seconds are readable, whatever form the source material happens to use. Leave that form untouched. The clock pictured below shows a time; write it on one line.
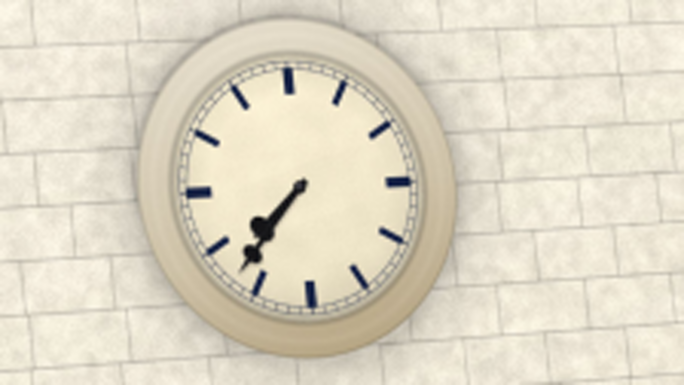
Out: **7:37**
